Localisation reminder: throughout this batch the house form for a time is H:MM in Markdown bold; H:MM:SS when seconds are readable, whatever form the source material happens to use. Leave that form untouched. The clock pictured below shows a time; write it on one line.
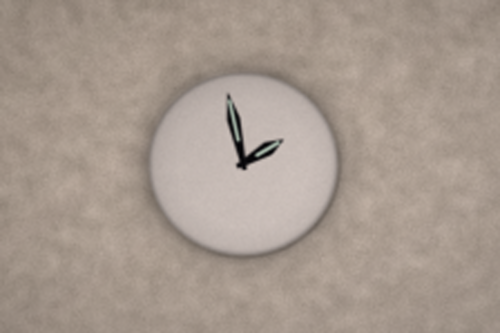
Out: **1:58**
